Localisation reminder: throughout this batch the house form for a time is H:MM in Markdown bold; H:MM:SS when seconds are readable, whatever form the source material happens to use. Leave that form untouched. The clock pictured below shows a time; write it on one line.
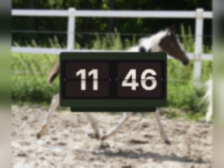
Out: **11:46**
